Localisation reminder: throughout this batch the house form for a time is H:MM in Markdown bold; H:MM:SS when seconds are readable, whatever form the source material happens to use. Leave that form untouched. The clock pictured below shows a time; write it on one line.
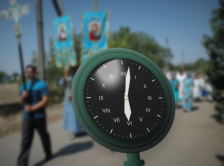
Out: **6:02**
